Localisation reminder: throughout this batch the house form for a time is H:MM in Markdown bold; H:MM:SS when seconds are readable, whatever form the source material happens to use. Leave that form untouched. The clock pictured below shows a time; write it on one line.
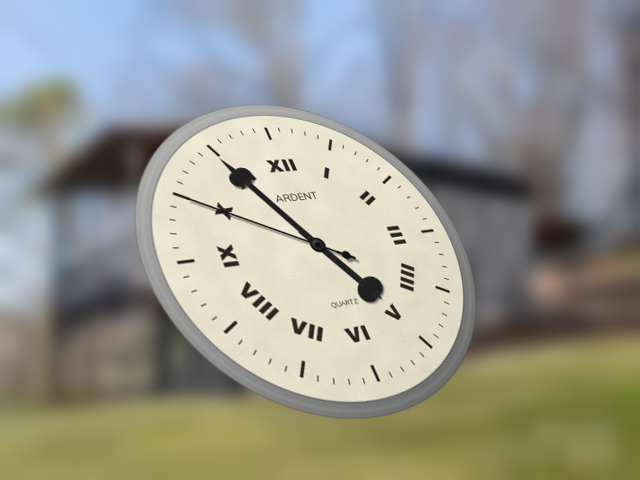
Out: **4:54:50**
